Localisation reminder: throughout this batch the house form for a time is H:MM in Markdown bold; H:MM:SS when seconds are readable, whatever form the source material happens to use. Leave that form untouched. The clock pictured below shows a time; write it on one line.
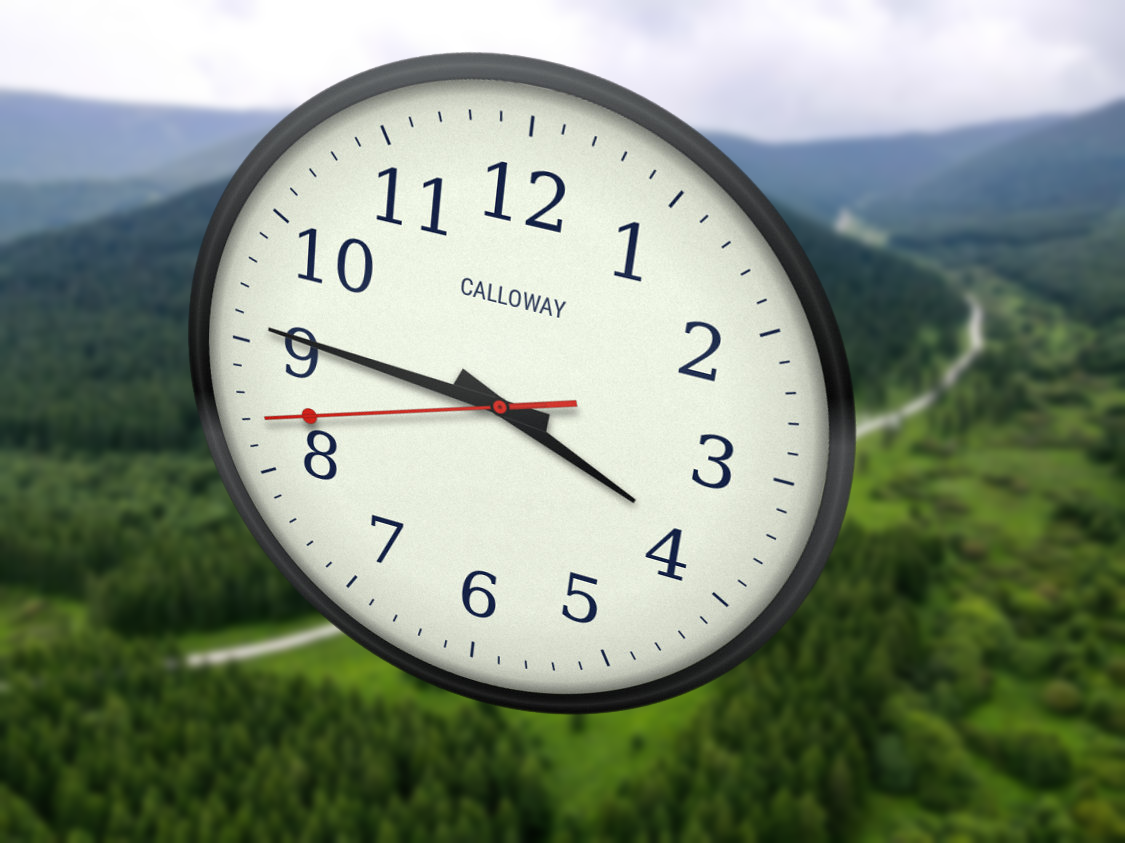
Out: **3:45:42**
